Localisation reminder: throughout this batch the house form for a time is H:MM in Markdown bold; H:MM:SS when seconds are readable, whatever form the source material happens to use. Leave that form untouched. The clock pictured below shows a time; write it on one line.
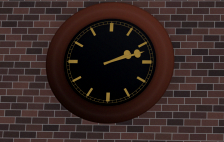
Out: **2:12**
